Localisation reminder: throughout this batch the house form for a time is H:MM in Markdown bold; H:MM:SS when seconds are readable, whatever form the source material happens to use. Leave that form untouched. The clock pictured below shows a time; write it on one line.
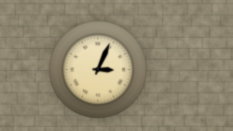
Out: **3:04**
